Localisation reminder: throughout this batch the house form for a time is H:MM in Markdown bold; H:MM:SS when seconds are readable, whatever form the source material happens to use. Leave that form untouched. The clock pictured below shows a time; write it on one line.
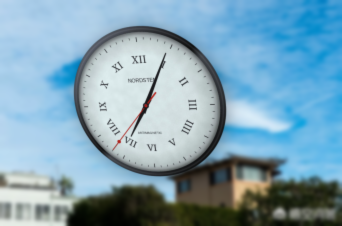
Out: **7:04:37**
